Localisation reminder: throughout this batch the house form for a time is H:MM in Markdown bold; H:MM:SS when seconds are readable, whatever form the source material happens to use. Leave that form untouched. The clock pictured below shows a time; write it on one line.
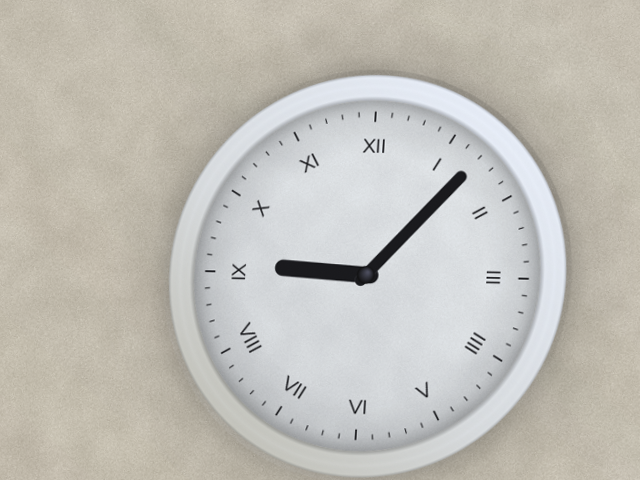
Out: **9:07**
